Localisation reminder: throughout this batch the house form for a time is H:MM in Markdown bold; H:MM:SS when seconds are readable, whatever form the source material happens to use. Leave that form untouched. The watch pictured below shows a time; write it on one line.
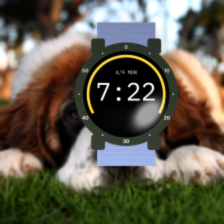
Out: **7:22**
